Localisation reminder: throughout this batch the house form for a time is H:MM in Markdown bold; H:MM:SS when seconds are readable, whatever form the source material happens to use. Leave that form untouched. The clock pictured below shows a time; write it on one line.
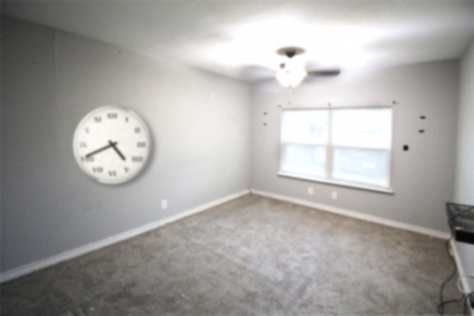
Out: **4:41**
